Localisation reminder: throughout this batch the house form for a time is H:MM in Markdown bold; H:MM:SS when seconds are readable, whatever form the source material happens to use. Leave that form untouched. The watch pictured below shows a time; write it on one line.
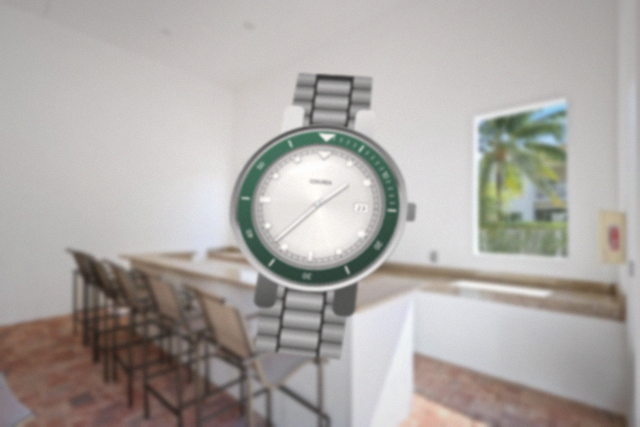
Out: **1:37**
